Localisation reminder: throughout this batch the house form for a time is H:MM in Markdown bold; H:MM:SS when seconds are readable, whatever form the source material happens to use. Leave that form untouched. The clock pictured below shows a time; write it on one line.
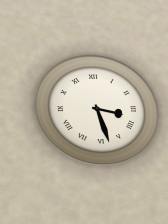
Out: **3:28**
